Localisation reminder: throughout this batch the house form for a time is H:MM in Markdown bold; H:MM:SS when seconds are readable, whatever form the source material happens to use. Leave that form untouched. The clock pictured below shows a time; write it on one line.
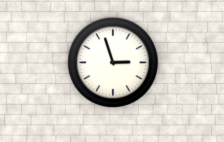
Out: **2:57**
